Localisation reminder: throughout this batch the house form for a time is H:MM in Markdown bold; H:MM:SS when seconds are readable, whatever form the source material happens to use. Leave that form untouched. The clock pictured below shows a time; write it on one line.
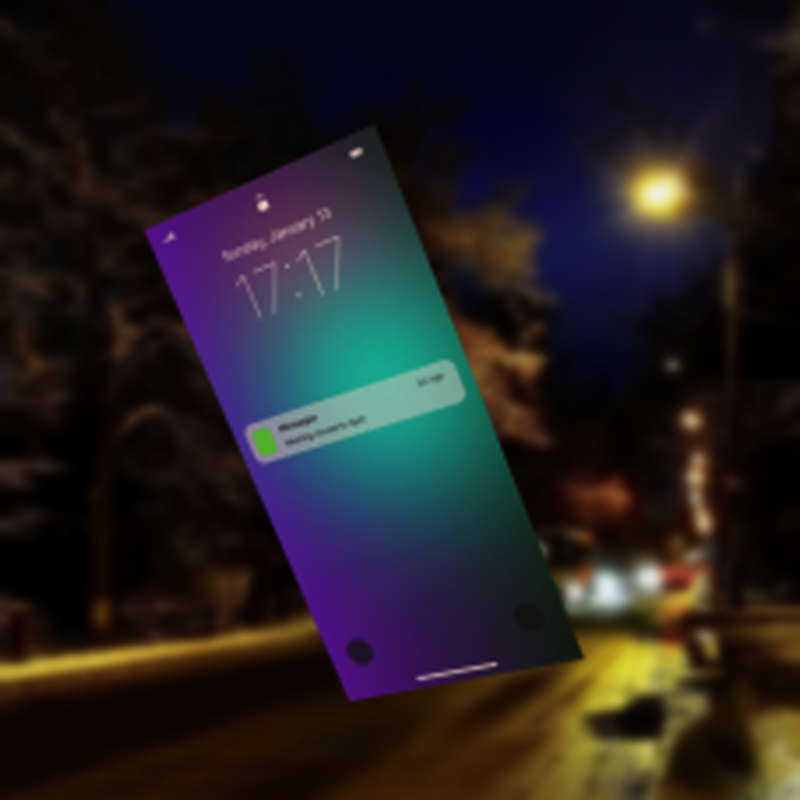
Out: **17:17**
